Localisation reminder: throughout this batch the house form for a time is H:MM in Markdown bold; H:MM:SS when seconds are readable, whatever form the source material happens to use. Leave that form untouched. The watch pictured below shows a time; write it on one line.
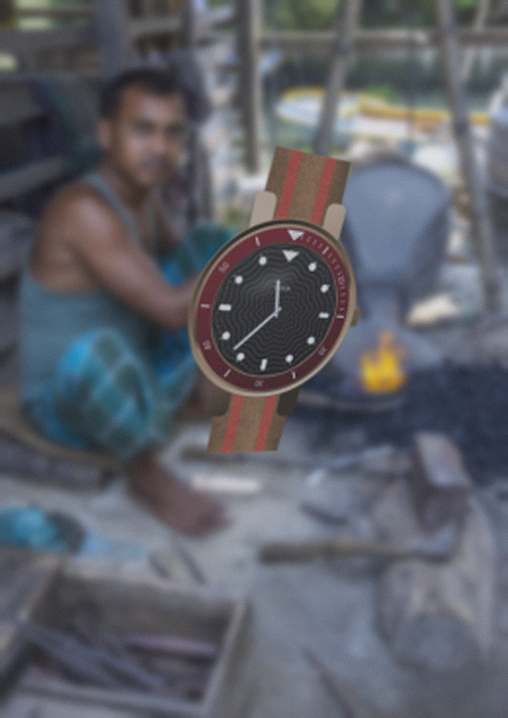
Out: **11:37**
